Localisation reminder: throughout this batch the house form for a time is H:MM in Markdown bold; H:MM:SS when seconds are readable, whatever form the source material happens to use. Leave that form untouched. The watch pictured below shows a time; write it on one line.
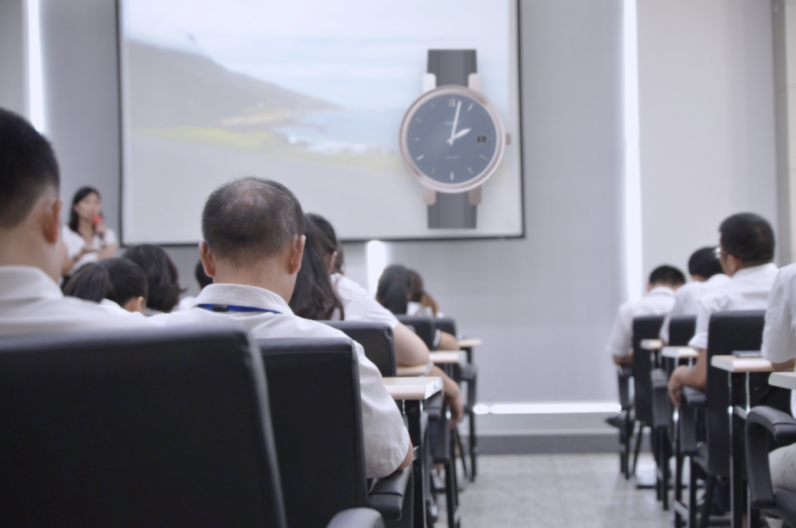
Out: **2:02**
